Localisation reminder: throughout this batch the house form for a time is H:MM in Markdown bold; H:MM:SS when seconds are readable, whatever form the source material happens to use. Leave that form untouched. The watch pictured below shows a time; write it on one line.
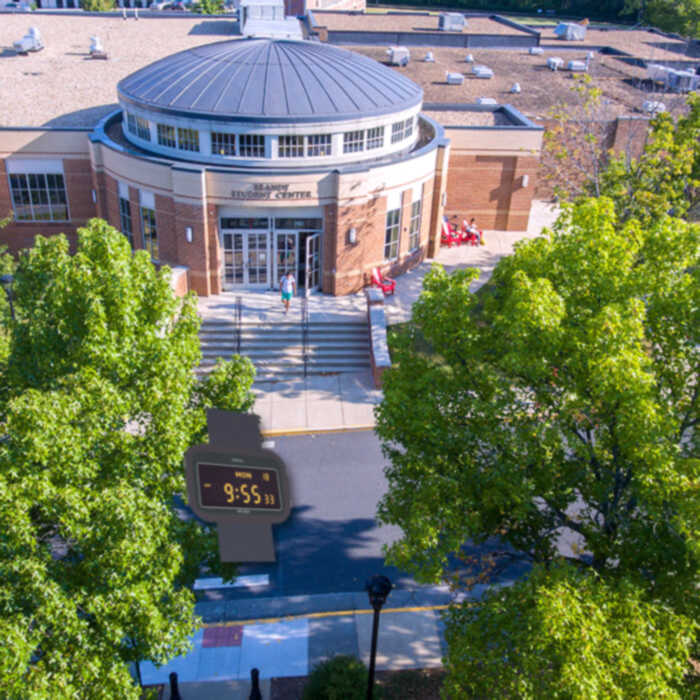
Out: **9:55**
